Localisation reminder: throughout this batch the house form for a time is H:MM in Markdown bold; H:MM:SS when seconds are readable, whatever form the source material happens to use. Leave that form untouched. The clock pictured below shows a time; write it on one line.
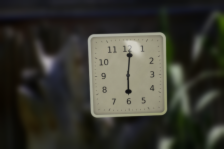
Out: **6:01**
